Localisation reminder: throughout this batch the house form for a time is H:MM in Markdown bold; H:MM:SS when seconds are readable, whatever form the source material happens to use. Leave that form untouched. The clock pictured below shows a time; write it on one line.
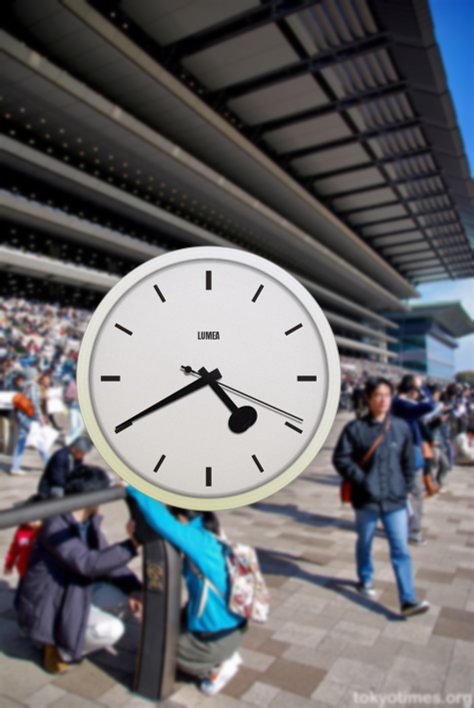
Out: **4:40:19**
